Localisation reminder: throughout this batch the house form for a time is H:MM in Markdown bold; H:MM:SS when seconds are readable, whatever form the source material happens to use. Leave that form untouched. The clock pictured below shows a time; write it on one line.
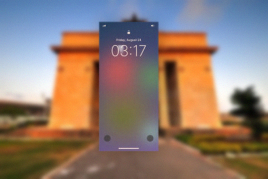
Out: **3:17**
